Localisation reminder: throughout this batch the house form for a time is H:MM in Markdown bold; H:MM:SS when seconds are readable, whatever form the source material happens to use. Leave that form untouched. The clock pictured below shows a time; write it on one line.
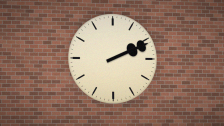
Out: **2:11**
